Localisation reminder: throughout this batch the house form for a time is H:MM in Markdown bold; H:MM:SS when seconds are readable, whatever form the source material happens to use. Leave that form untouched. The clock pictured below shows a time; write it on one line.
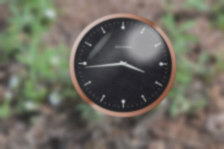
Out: **3:44**
